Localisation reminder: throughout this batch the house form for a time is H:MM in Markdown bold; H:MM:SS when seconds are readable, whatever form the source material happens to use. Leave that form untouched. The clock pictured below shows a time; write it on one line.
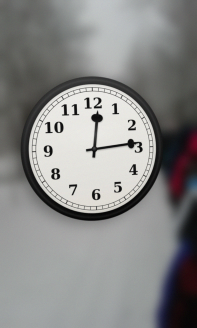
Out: **12:14**
